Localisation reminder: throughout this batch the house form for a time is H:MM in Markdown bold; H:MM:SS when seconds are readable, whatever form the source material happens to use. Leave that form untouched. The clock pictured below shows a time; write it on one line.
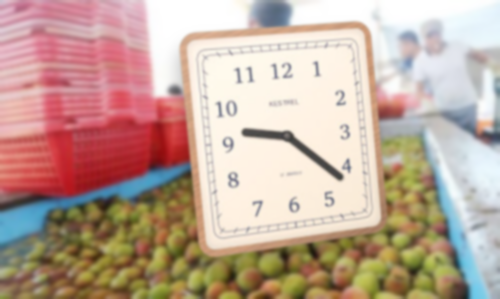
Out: **9:22**
